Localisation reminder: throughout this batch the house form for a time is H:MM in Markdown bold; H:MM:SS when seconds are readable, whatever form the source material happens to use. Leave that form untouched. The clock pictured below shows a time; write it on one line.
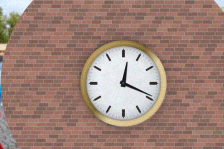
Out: **12:19**
